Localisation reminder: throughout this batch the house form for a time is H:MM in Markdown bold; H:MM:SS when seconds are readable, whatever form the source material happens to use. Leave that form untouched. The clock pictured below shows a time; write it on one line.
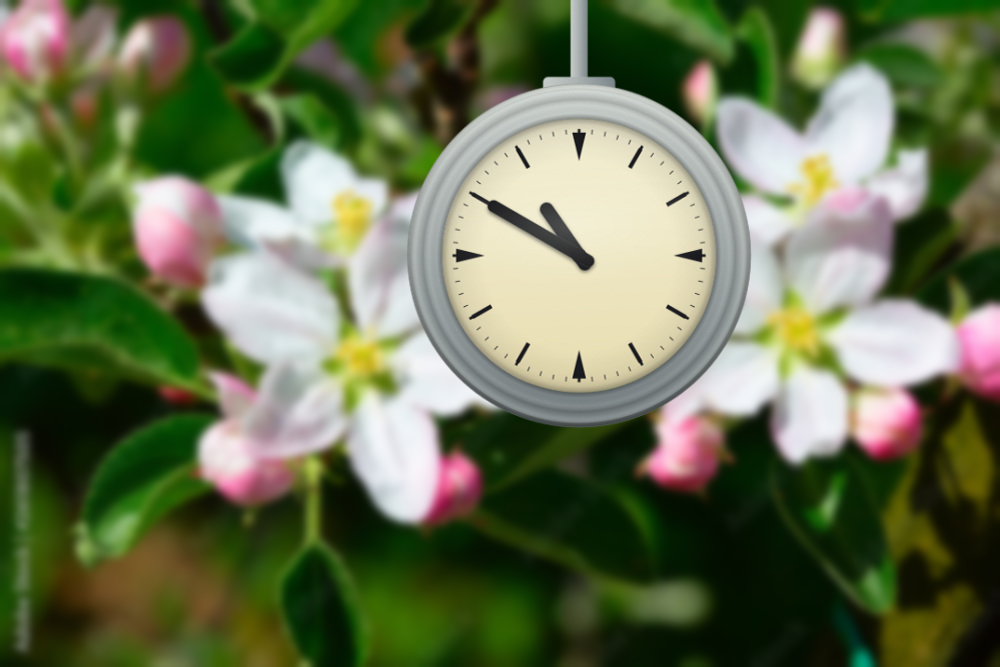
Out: **10:50**
